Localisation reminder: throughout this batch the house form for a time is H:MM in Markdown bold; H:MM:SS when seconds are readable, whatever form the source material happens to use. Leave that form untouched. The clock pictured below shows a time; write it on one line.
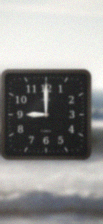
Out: **9:00**
